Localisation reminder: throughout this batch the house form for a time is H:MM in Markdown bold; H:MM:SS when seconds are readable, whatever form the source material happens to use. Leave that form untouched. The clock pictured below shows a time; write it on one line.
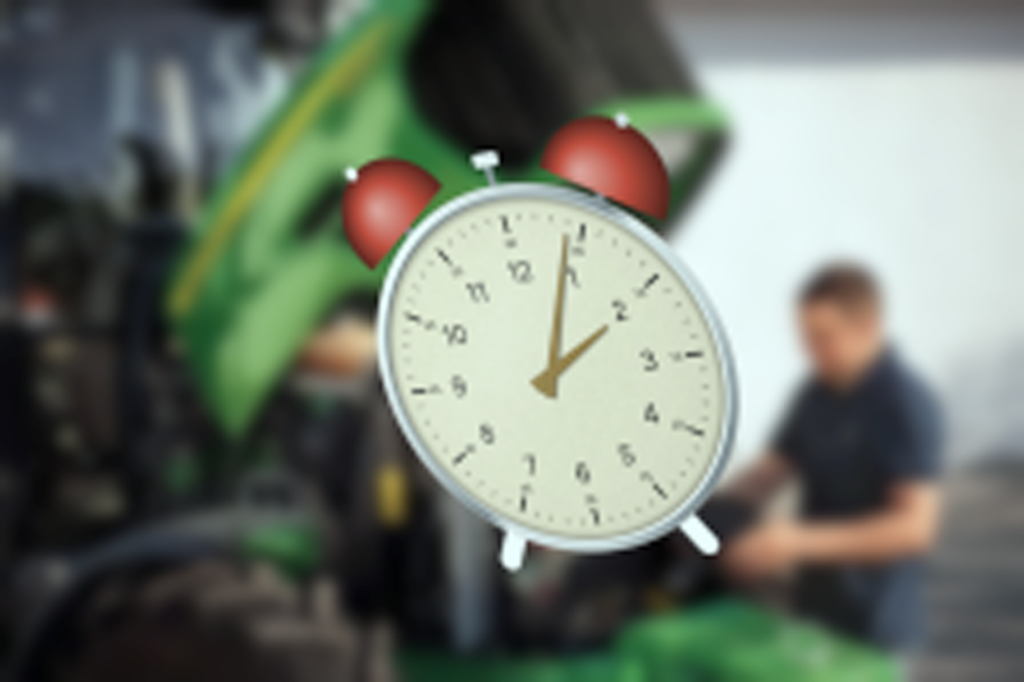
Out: **2:04**
